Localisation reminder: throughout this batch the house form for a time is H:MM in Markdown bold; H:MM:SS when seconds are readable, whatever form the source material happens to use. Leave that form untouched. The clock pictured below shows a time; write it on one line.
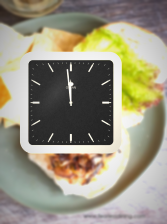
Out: **11:59**
